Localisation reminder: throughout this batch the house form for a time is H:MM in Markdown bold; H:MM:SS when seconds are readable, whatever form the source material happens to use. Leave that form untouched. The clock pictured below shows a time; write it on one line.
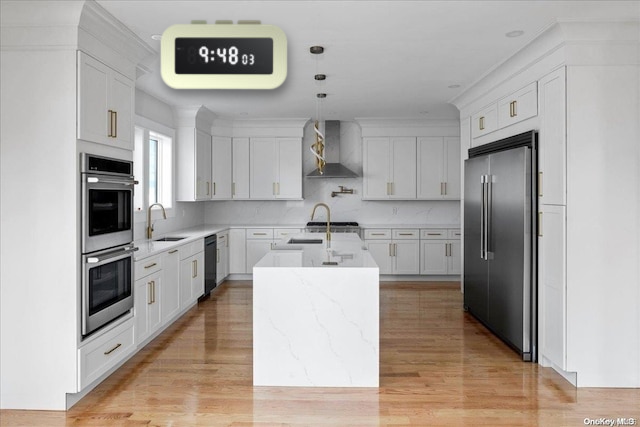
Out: **9:48:03**
